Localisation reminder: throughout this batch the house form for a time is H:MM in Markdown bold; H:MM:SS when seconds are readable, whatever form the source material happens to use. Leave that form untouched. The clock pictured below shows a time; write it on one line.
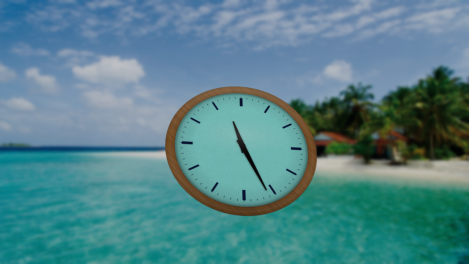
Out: **11:26**
